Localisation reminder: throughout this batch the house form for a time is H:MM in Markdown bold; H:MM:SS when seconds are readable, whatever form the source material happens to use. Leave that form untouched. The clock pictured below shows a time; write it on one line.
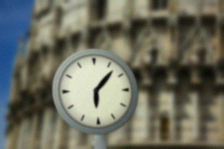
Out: **6:07**
